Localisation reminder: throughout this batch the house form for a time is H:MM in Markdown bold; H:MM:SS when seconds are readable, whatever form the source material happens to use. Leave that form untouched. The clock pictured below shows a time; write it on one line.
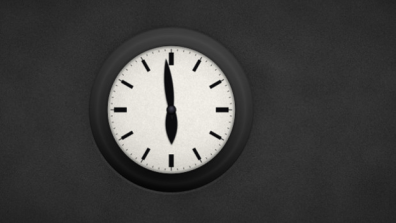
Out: **5:59**
